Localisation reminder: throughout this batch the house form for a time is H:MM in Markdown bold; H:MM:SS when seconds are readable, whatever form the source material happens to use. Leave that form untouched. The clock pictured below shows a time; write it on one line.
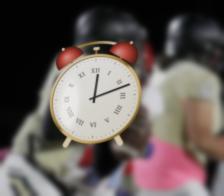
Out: **12:12**
